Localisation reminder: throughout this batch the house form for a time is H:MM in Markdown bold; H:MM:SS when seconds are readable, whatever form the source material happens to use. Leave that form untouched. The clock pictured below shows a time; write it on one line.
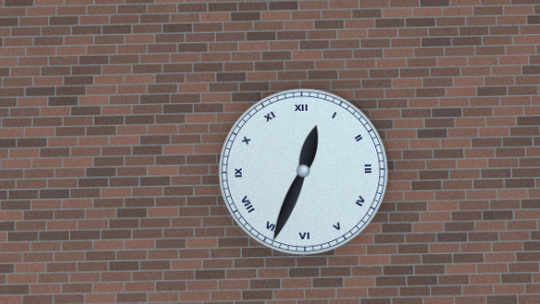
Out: **12:34**
